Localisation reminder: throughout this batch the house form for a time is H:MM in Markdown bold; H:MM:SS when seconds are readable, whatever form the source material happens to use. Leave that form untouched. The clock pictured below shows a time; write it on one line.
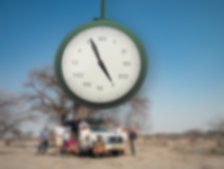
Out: **4:56**
